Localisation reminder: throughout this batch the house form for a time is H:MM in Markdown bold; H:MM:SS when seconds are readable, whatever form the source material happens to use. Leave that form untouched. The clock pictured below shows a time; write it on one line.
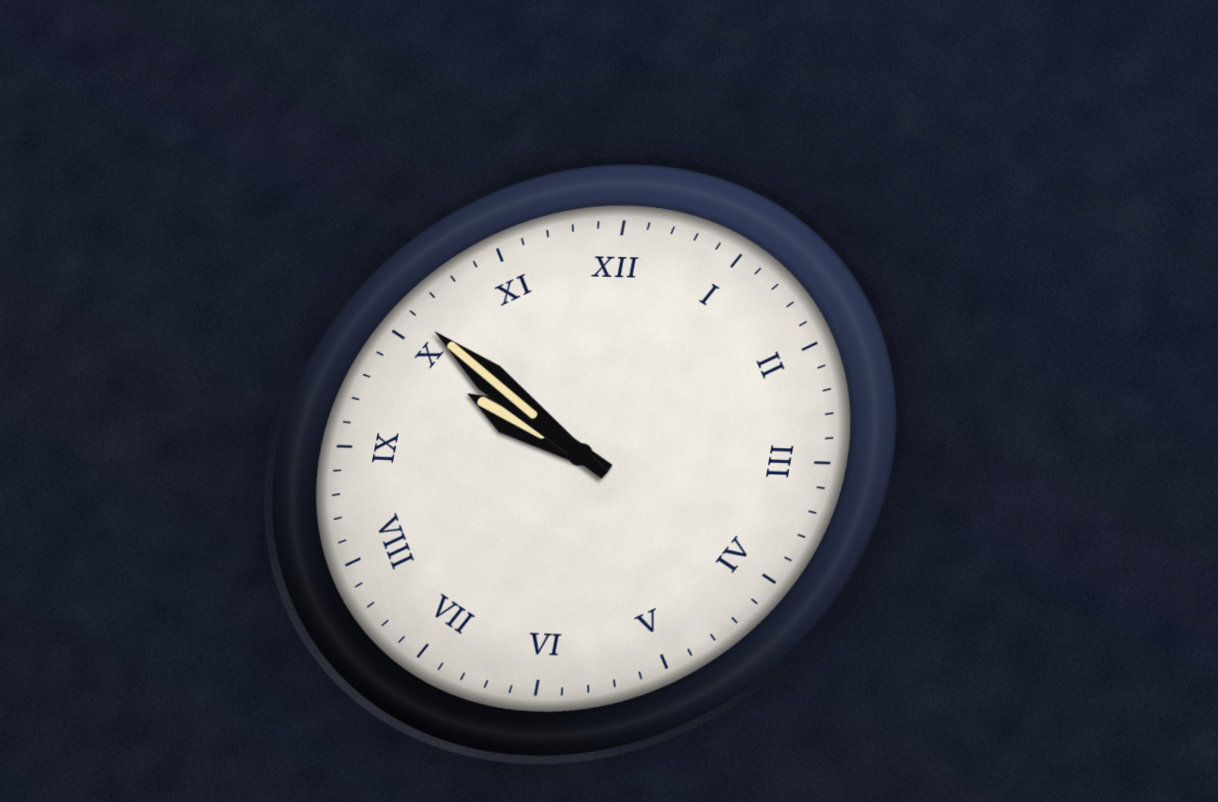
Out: **9:51**
